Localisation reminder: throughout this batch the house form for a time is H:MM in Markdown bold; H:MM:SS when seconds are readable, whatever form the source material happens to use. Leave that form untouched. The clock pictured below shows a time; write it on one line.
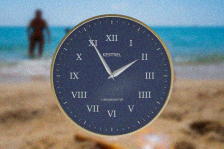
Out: **1:55**
